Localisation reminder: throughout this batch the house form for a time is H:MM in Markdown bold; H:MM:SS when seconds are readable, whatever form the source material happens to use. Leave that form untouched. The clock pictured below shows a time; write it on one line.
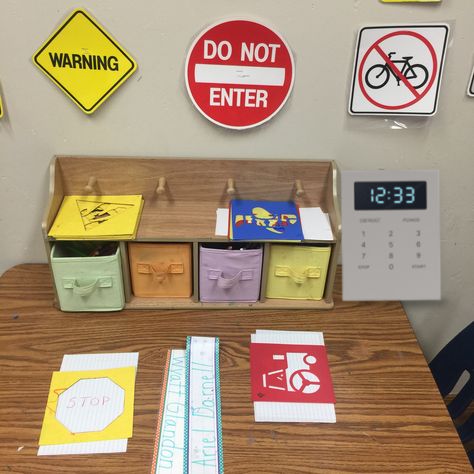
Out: **12:33**
